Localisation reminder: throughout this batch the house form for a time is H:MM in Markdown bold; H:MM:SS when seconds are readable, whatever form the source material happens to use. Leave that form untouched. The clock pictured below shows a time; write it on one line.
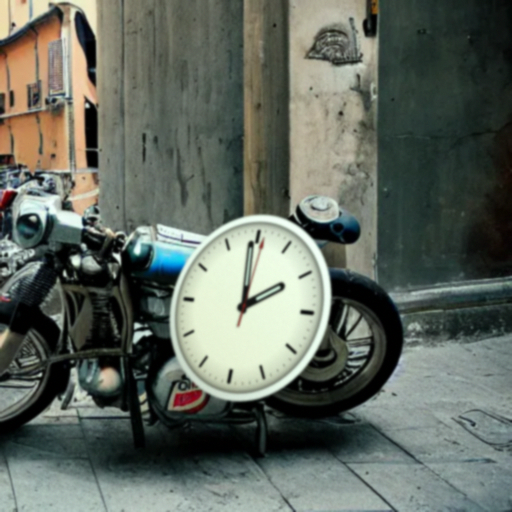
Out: **1:59:01**
